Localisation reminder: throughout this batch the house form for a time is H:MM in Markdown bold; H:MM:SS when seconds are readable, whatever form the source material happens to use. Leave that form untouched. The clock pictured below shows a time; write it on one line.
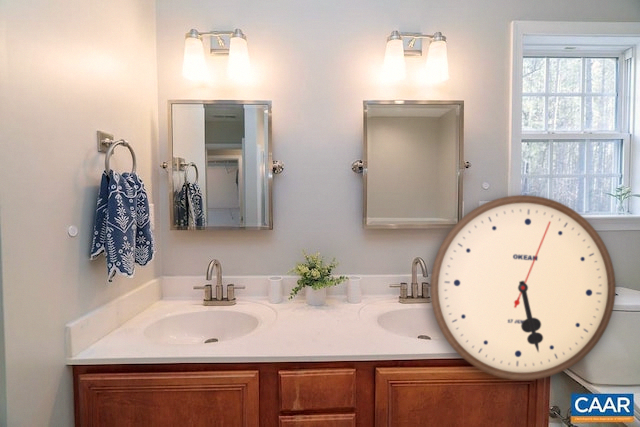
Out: **5:27:03**
